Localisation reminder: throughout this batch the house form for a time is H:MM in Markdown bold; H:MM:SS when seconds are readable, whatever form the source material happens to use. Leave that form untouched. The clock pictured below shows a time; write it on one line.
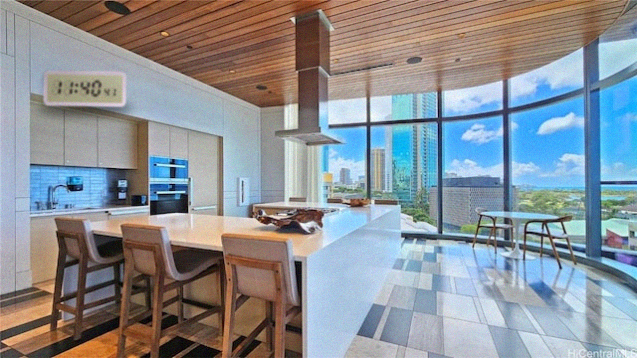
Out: **11:40:41**
